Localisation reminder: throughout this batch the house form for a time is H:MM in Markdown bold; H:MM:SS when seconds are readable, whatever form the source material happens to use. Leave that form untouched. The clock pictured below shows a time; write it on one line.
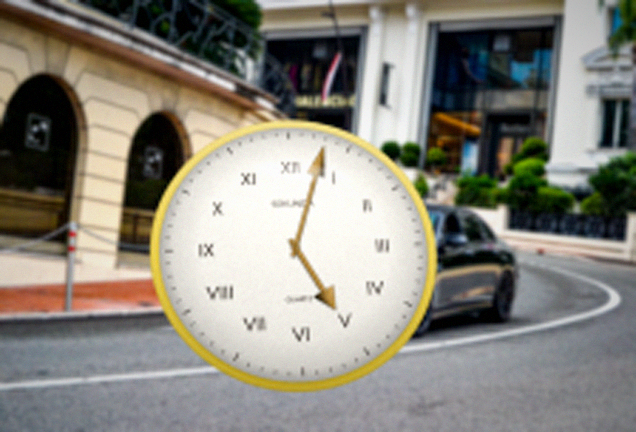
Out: **5:03**
